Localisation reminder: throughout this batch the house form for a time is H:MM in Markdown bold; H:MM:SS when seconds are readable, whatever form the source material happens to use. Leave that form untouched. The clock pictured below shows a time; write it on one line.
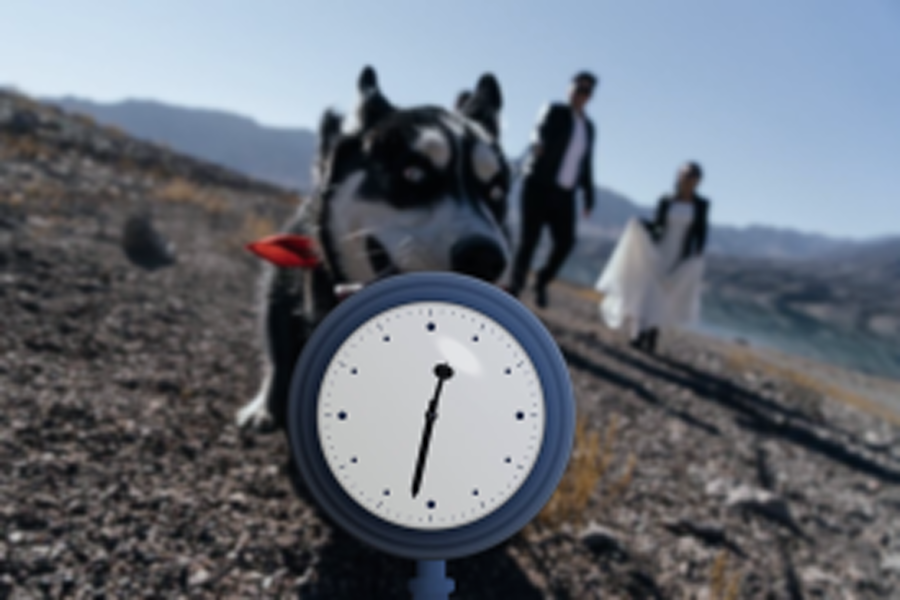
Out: **12:32**
